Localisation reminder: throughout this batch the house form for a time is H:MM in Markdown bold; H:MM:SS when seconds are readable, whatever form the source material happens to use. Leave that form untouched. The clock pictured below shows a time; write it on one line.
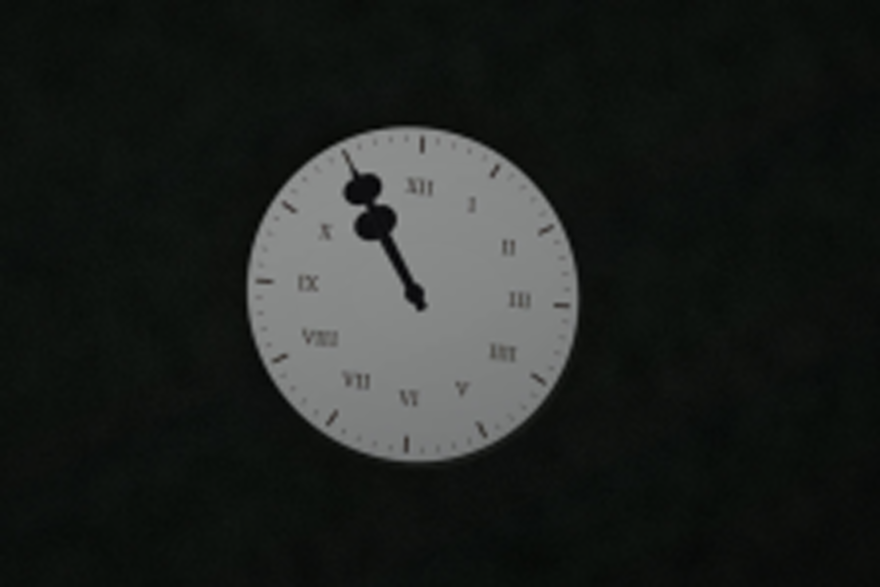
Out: **10:55**
